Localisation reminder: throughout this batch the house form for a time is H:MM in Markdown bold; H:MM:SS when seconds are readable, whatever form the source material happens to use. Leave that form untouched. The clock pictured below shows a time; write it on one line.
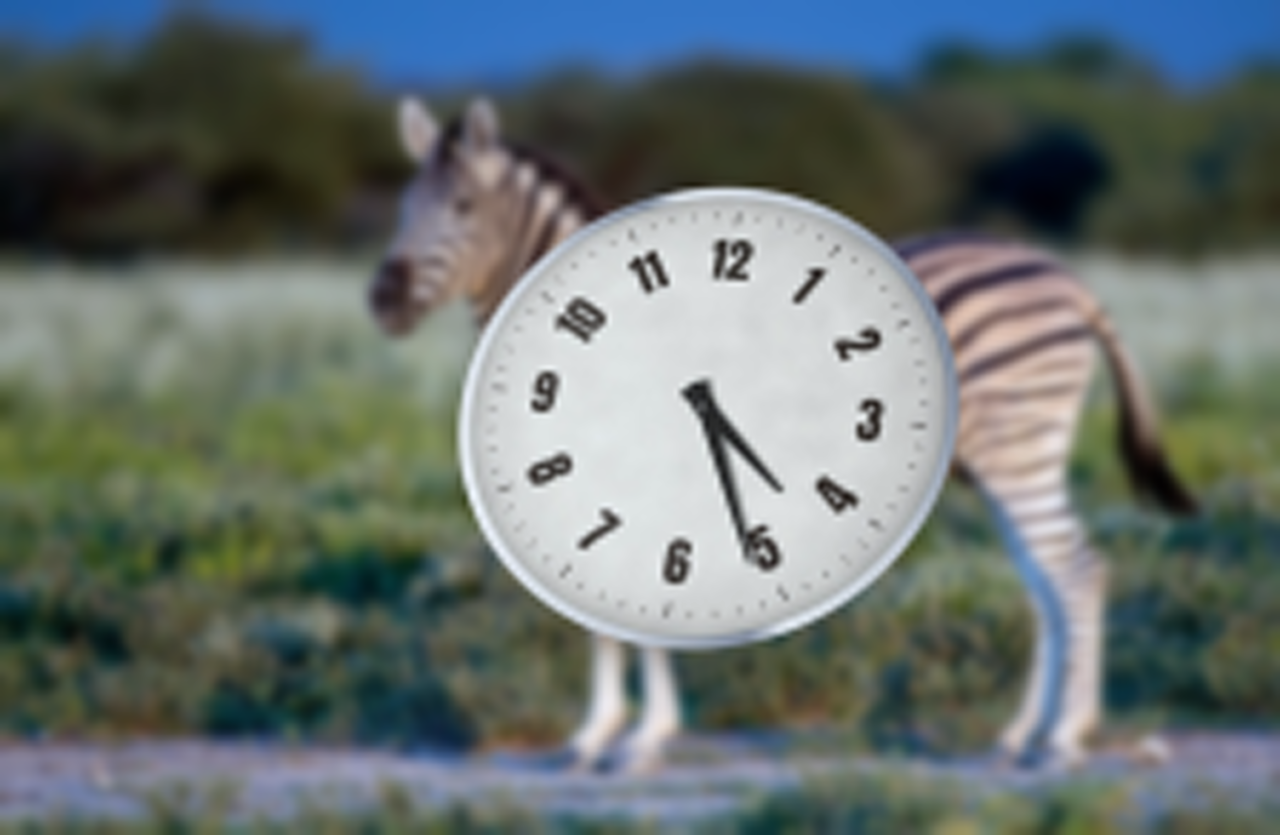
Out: **4:26**
